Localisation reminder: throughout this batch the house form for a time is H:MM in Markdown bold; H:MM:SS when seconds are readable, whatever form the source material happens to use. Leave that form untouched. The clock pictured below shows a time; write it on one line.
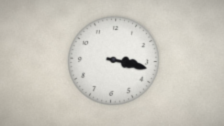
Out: **3:17**
